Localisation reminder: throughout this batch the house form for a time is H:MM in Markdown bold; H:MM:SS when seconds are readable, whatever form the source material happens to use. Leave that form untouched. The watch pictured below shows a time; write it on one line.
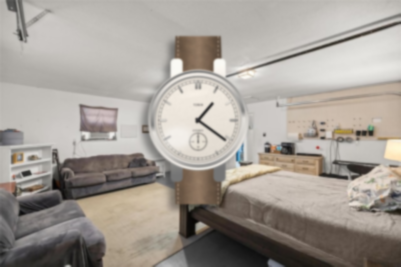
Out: **1:21**
